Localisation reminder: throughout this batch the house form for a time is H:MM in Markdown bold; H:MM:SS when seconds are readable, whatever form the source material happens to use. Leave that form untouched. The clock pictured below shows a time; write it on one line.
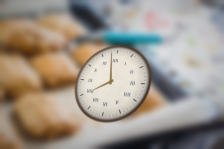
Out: **7:58**
